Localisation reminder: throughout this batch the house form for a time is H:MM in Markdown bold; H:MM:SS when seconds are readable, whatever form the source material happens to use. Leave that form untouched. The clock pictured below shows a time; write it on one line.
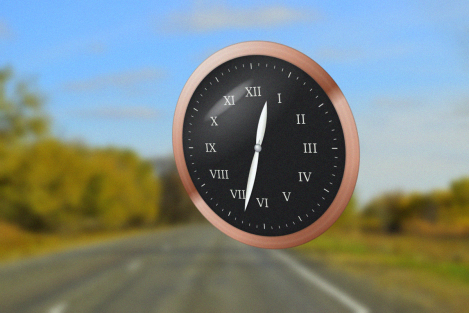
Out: **12:33**
